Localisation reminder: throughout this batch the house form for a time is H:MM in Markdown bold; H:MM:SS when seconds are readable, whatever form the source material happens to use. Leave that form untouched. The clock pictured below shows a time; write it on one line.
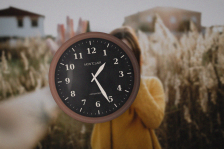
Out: **1:26**
